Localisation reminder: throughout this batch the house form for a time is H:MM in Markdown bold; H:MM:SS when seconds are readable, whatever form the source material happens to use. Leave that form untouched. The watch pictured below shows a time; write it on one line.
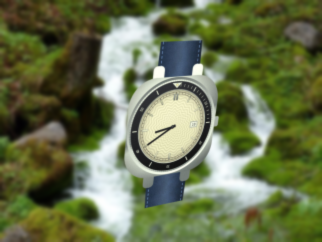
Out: **8:40**
